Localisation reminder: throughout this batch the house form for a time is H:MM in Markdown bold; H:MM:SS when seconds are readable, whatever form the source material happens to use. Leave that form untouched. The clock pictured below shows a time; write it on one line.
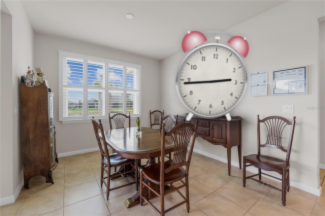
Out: **2:44**
